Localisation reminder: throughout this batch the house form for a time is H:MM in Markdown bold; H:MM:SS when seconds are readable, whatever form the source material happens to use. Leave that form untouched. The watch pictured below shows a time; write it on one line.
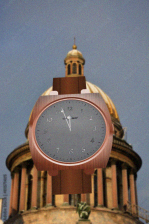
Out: **11:57**
